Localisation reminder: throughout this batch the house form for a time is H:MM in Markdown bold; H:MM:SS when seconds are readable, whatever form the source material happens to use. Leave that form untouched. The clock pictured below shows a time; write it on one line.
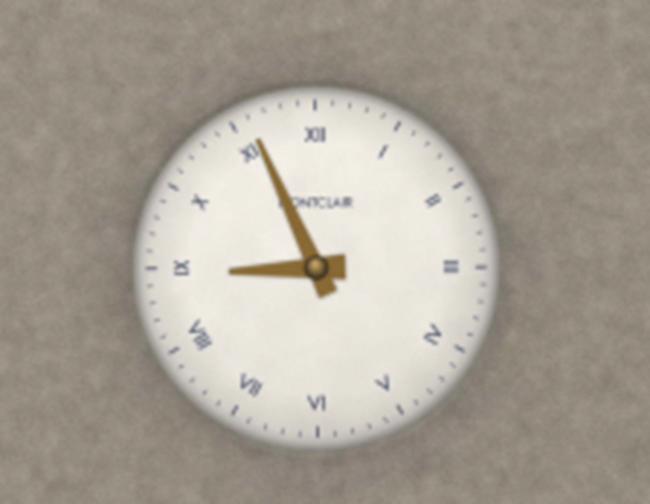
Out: **8:56**
